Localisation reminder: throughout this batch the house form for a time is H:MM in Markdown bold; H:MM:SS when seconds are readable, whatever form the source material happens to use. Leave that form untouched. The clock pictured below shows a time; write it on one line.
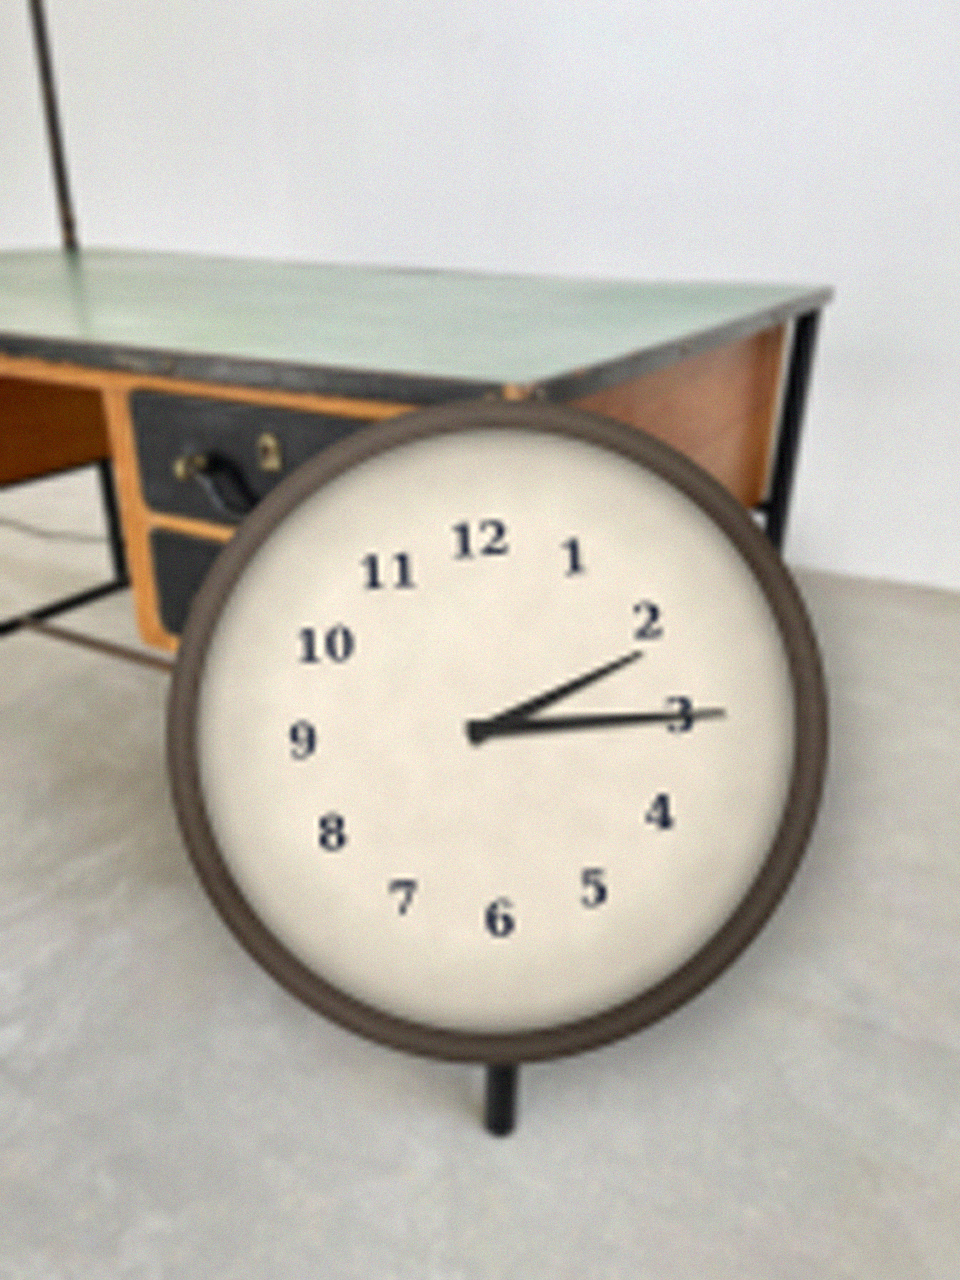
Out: **2:15**
